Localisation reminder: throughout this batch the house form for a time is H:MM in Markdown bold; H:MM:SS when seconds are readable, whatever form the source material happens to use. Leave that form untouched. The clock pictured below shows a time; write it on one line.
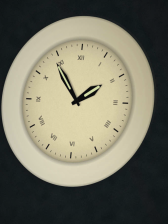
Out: **1:54**
